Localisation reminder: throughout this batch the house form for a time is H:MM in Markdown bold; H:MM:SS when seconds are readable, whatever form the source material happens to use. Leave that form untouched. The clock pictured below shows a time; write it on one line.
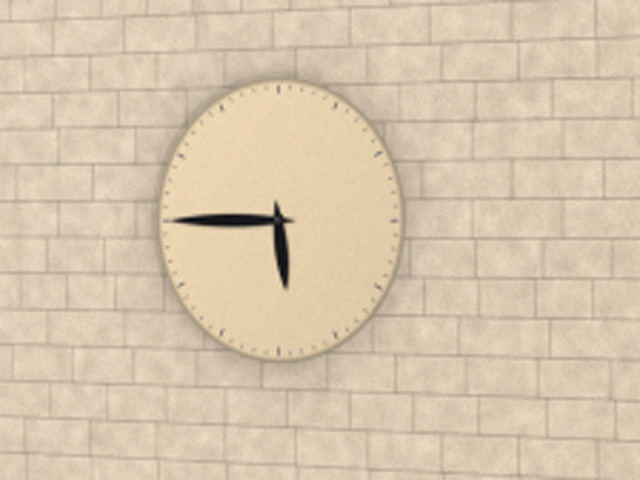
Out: **5:45**
